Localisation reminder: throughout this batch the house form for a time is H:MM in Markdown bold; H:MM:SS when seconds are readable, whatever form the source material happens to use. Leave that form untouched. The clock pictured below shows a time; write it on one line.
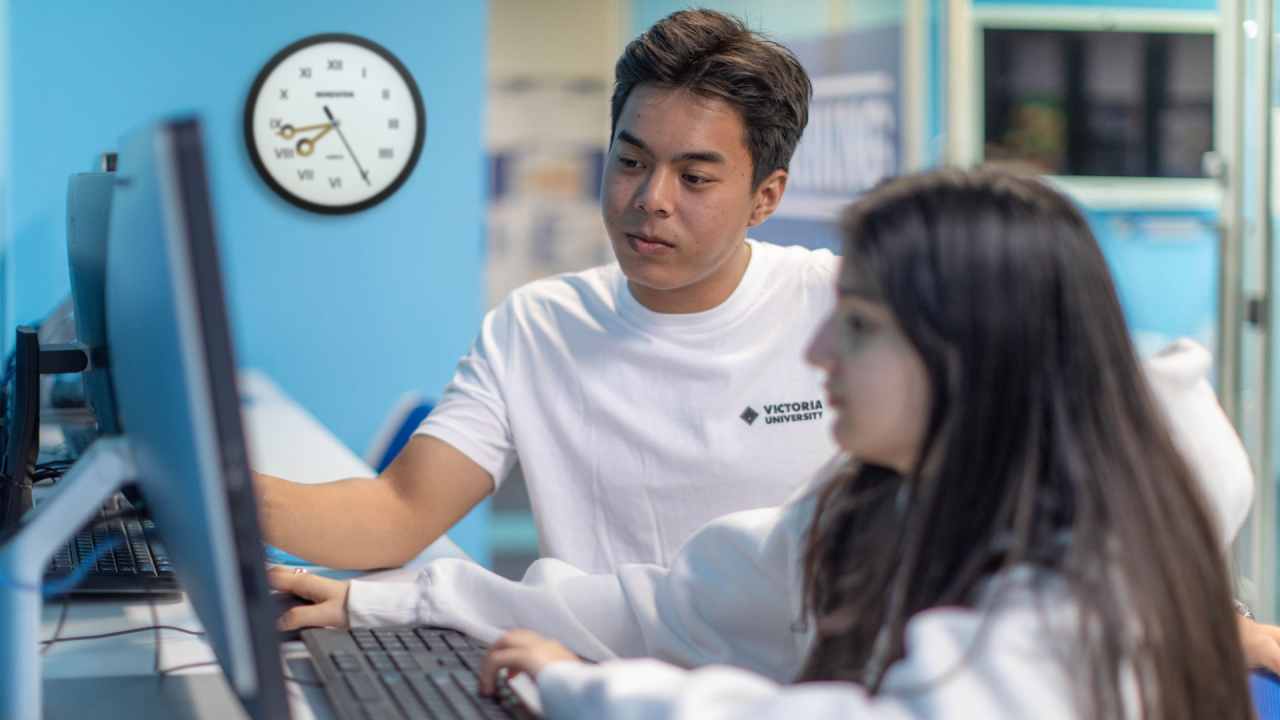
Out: **7:43:25**
